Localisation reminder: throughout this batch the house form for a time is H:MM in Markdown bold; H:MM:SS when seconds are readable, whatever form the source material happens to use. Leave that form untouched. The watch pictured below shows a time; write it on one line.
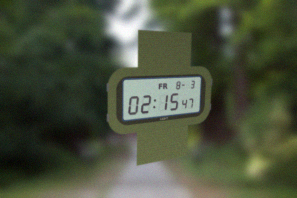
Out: **2:15:47**
